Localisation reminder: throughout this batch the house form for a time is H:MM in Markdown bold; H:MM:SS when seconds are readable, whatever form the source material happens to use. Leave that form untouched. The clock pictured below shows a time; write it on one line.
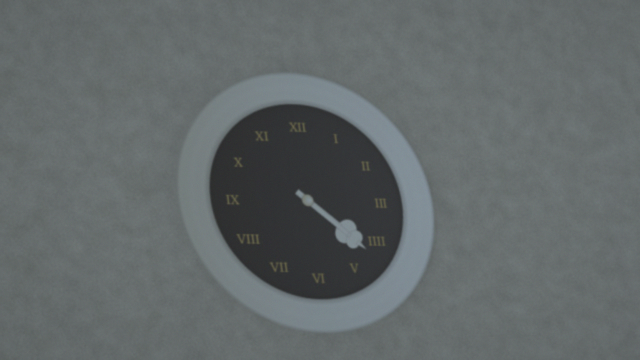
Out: **4:22**
